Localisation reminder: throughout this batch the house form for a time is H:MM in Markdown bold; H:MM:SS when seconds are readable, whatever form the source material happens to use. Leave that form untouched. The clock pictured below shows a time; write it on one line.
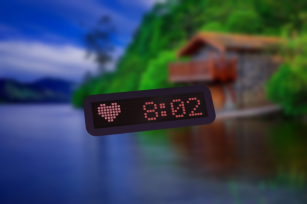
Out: **8:02**
